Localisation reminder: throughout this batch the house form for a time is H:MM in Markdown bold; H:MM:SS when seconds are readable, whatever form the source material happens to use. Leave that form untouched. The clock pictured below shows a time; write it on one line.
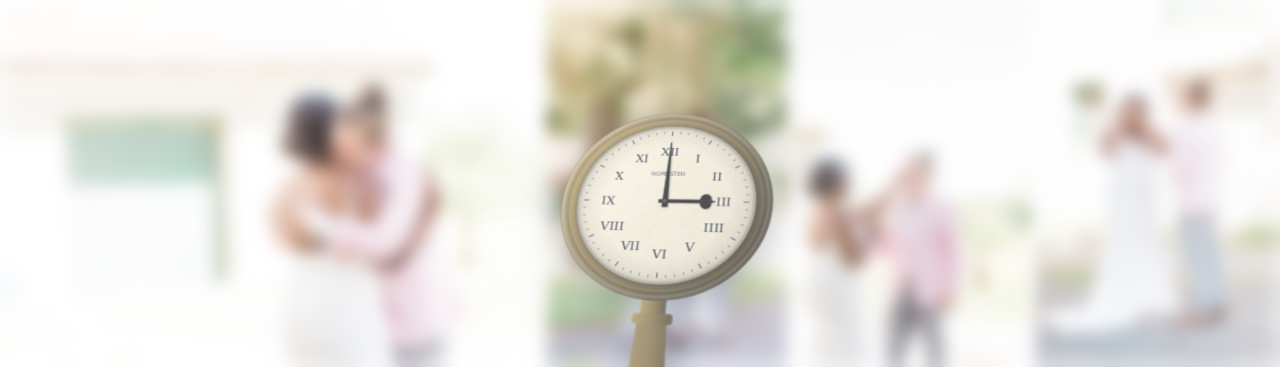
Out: **3:00**
